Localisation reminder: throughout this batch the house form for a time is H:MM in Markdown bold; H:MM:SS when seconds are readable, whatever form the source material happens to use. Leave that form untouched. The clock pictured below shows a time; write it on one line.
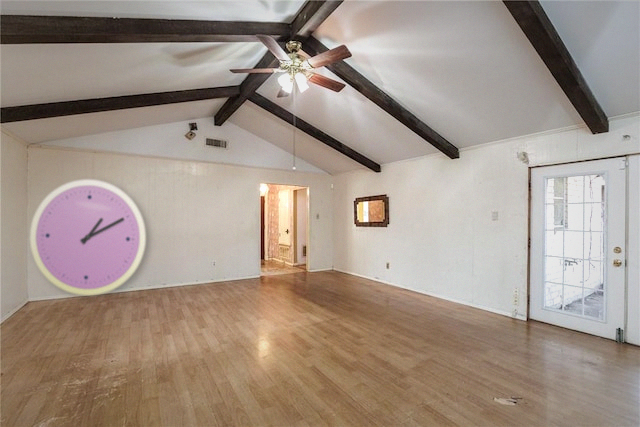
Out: **1:10**
